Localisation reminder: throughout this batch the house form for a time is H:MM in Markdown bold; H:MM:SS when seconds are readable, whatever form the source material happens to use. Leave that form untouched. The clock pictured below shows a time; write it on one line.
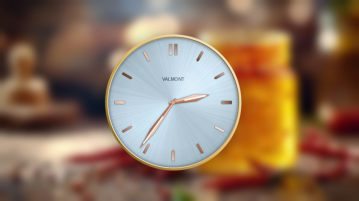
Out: **2:36**
